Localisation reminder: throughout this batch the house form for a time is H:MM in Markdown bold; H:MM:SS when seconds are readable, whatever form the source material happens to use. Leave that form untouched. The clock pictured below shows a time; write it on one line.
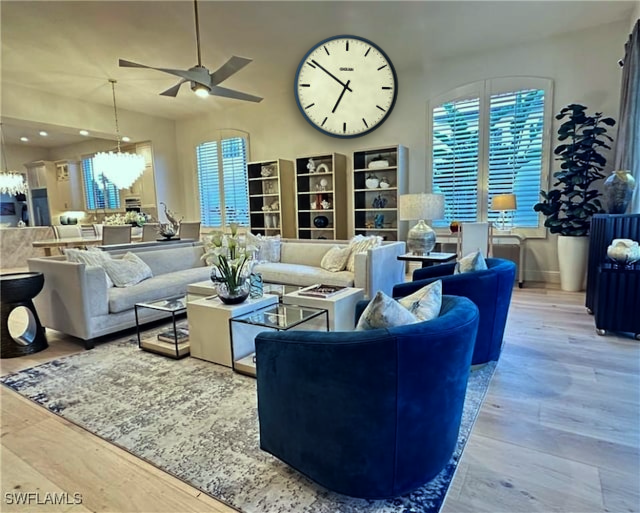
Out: **6:51**
